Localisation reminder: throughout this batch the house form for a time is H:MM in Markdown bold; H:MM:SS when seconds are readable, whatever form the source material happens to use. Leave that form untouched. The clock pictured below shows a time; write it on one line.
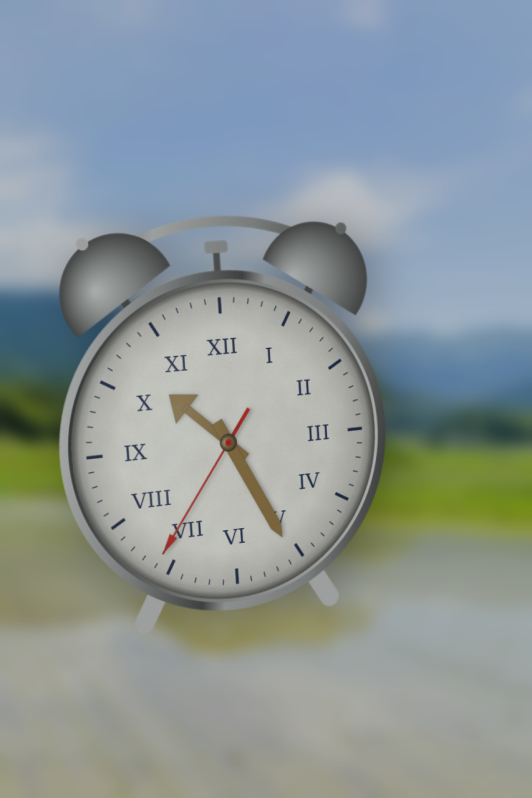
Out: **10:25:36**
